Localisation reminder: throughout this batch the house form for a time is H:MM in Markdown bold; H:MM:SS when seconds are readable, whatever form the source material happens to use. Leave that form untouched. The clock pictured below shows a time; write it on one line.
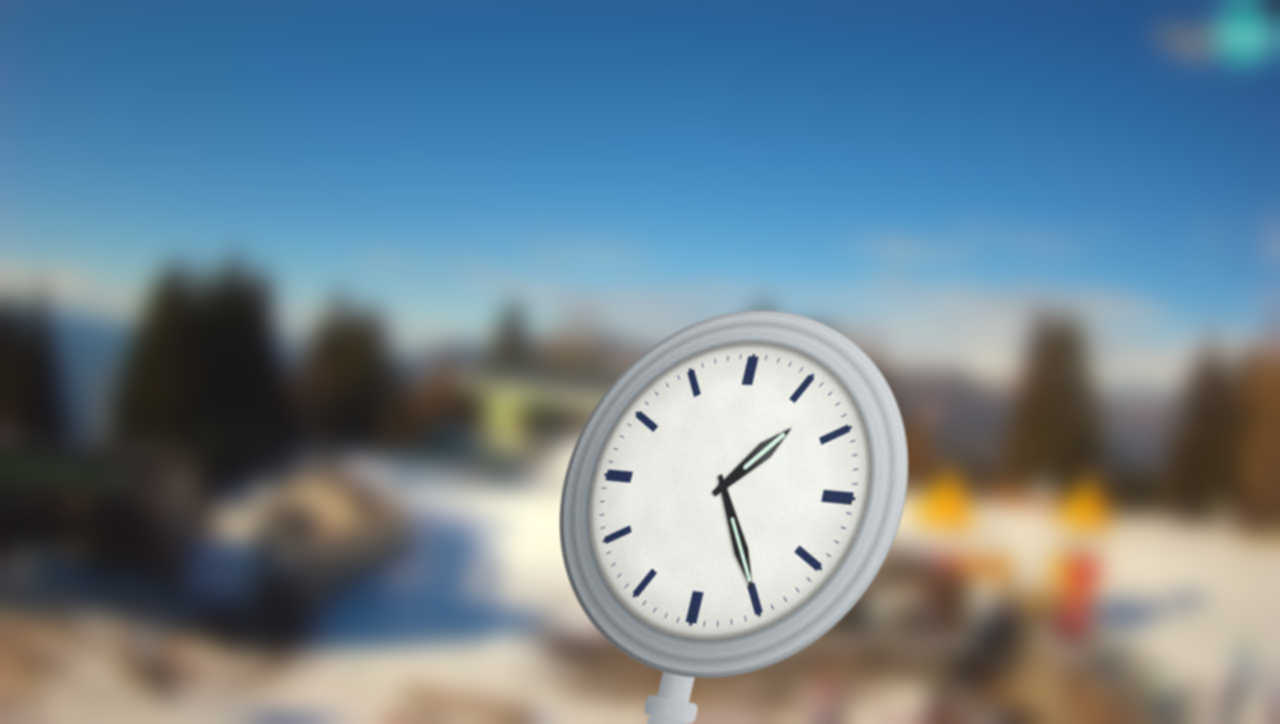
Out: **1:25**
